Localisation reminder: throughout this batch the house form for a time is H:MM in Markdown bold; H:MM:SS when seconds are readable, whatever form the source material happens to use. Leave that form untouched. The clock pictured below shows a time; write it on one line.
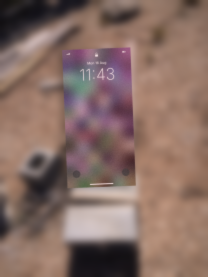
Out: **11:43**
